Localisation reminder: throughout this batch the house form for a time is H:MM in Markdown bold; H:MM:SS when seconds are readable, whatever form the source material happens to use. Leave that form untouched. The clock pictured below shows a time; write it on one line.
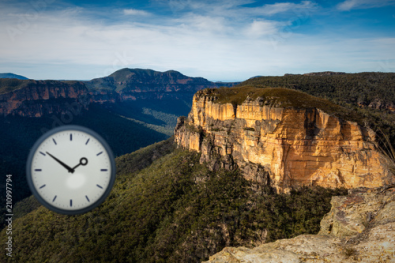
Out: **1:51**
